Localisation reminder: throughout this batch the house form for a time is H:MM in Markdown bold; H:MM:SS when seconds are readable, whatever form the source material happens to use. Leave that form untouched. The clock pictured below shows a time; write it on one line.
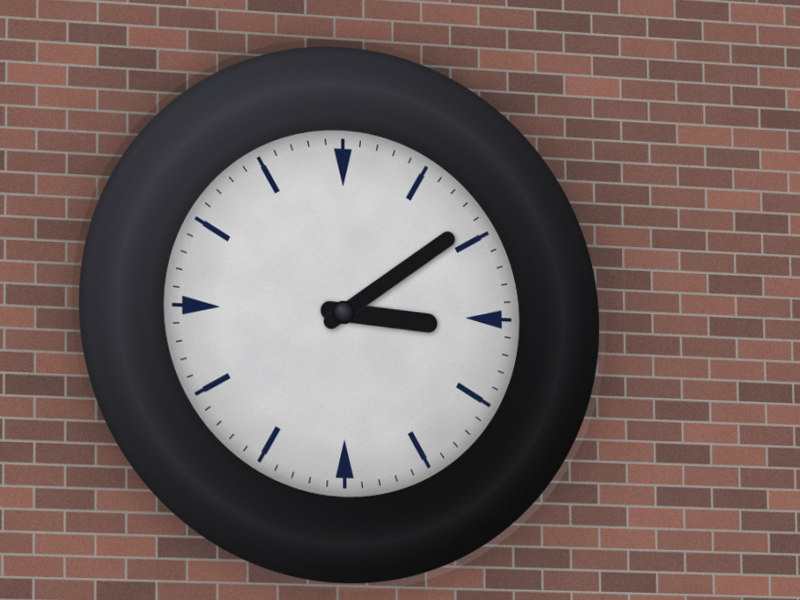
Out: **3:09**
